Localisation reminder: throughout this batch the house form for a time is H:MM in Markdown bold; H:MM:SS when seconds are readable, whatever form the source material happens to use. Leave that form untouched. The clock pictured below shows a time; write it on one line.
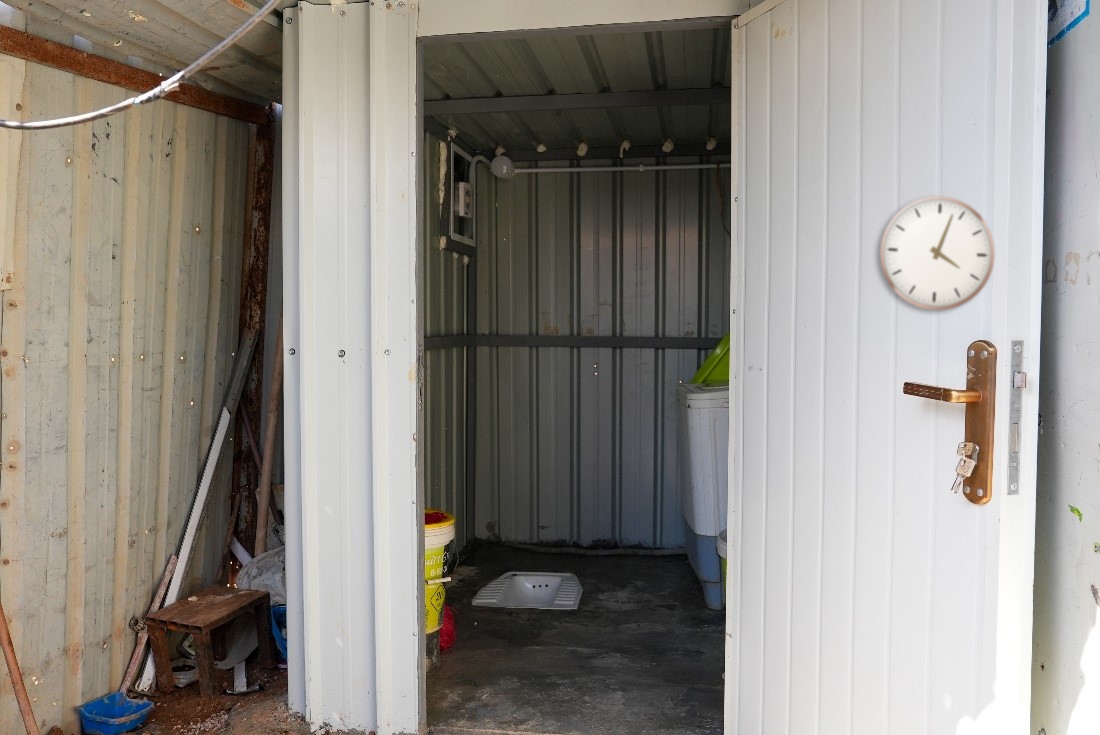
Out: **4:03**
